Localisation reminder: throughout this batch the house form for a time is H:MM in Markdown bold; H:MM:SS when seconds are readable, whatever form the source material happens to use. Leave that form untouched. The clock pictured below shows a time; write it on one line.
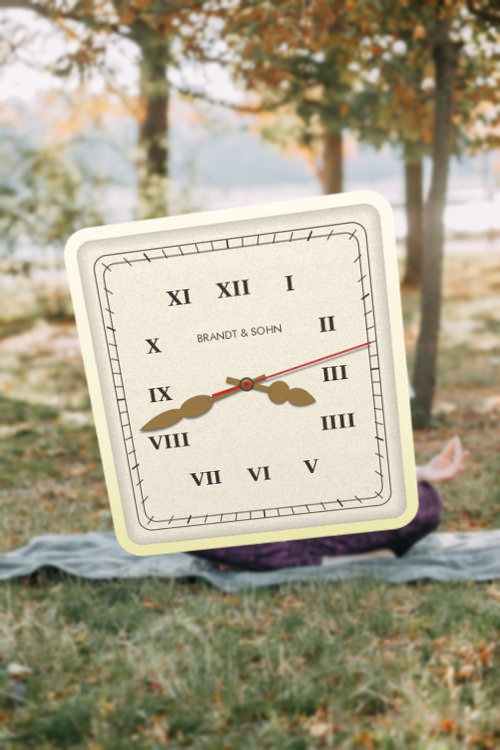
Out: **3:42:13**
